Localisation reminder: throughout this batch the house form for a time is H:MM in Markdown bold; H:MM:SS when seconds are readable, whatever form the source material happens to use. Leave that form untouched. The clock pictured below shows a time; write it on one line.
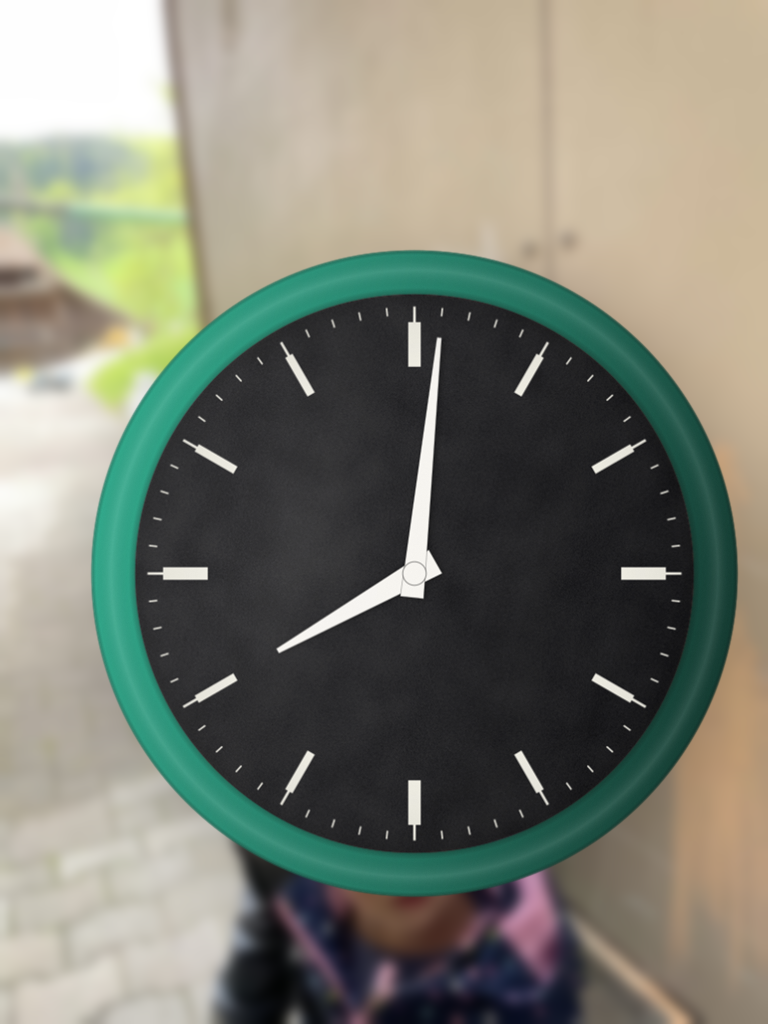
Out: **8:01**
